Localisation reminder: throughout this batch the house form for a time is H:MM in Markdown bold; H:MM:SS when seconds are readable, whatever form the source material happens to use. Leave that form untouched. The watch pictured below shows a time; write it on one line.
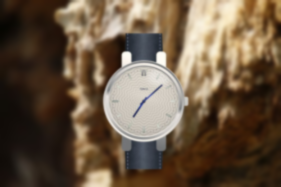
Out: **7:08**
